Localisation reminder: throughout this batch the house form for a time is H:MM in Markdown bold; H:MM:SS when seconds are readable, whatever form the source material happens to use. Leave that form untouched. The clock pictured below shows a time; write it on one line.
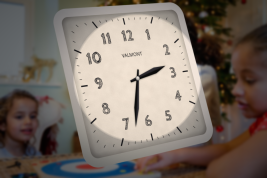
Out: **2:33**
